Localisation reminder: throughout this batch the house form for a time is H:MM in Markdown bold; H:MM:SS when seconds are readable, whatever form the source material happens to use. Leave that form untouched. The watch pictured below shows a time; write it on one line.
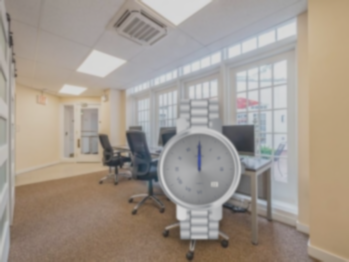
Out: **12:00**
